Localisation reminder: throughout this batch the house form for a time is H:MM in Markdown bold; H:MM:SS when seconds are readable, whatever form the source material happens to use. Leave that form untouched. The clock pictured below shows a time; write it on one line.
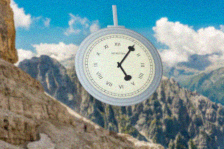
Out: **5:06**
